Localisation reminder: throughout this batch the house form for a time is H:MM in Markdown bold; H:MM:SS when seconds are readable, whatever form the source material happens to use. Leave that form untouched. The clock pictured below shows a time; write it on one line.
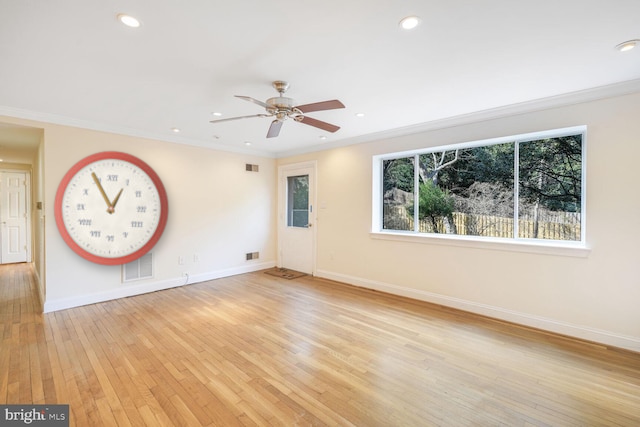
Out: **12:55**
